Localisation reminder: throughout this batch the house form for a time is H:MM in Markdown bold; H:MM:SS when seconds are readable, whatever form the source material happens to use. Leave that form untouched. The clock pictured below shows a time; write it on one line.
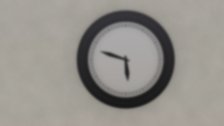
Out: **5:48**
